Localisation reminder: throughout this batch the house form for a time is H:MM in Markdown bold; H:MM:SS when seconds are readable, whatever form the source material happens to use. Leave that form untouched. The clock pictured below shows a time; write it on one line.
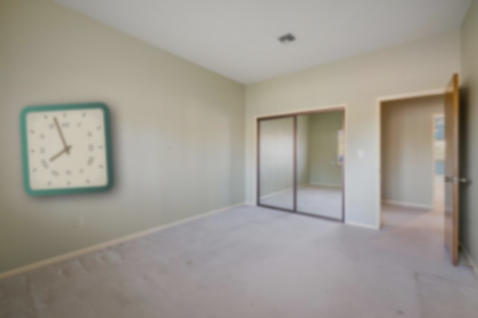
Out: **7:57**
